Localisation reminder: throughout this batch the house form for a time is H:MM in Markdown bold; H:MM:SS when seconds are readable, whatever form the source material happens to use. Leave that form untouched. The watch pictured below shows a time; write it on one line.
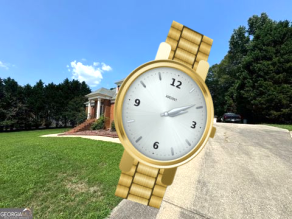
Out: **2:09**
